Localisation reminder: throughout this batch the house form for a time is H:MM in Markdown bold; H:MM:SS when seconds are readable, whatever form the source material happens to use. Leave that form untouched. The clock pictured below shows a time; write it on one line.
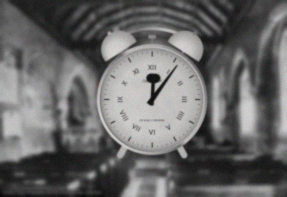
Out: **12:06**
